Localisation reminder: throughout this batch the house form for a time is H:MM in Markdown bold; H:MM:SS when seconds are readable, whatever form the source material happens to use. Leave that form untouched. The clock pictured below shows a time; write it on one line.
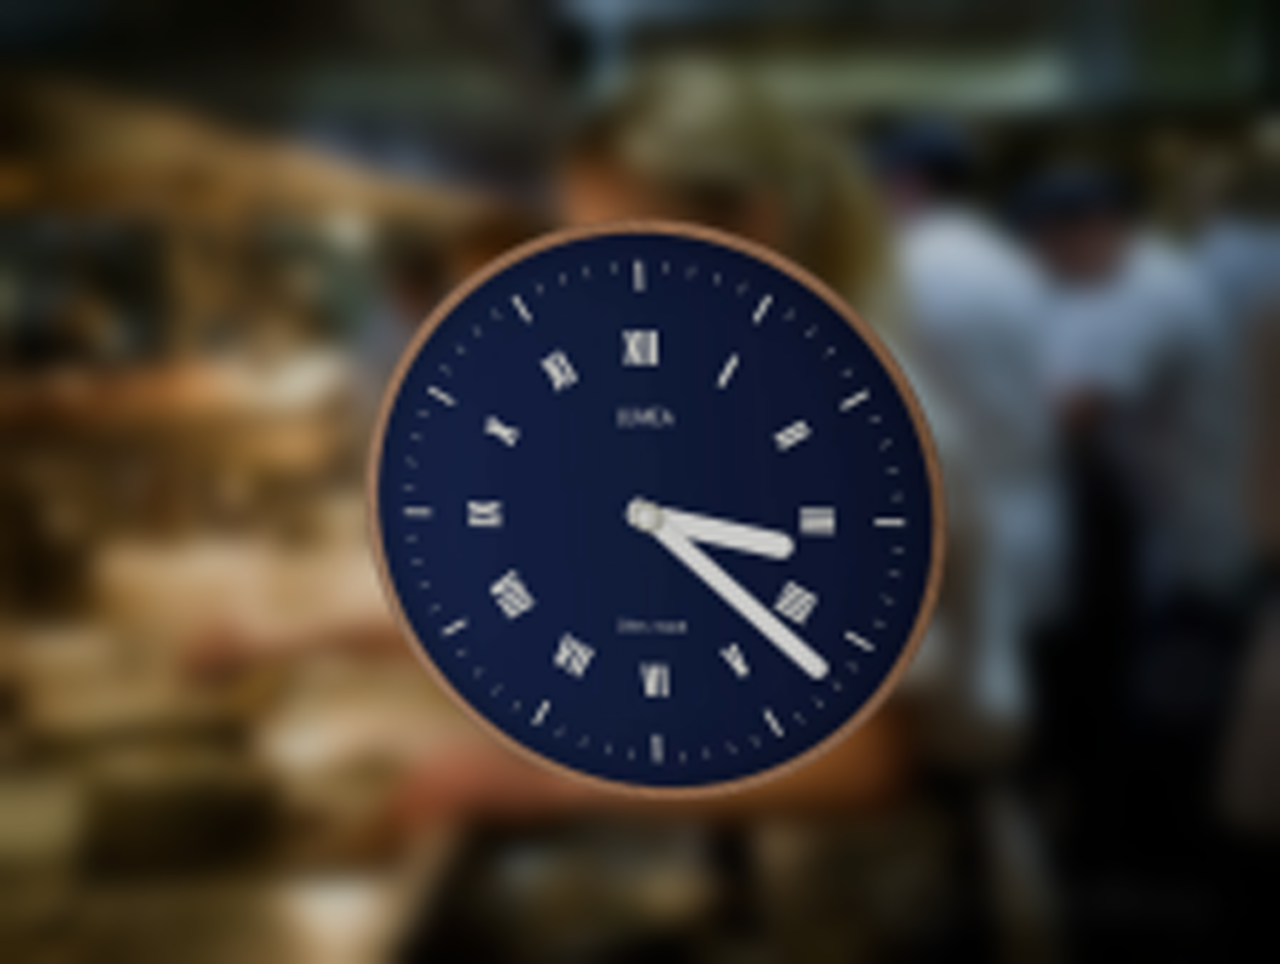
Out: **3:22**
